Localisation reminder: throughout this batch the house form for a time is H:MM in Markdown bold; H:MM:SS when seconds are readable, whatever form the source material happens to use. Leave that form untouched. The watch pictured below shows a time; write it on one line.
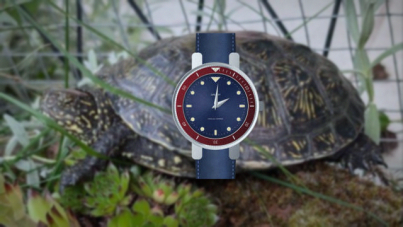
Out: **2:01**
